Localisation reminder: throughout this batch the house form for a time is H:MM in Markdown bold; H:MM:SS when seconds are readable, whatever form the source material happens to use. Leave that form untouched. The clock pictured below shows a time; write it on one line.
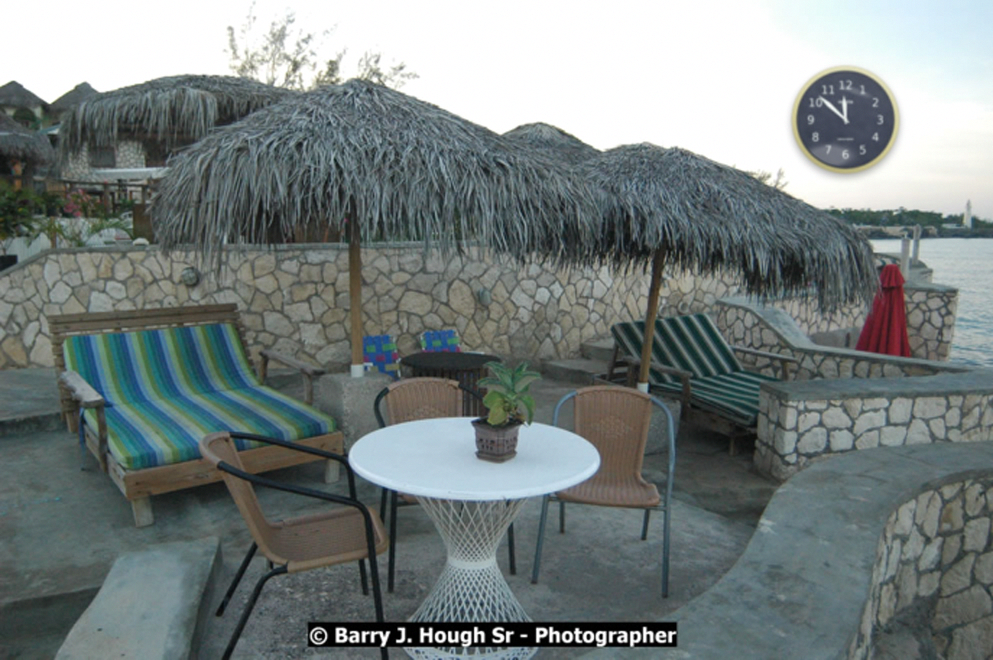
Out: **11:52**
